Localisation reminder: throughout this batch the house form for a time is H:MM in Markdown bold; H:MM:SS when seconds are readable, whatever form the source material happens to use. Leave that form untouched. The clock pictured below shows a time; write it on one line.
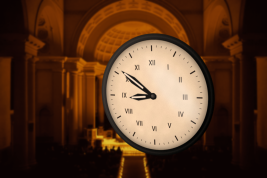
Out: **8:51**
